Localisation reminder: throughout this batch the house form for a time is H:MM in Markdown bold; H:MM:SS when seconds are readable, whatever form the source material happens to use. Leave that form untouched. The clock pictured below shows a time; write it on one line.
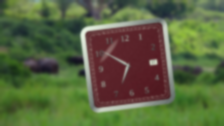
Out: **6:51**
